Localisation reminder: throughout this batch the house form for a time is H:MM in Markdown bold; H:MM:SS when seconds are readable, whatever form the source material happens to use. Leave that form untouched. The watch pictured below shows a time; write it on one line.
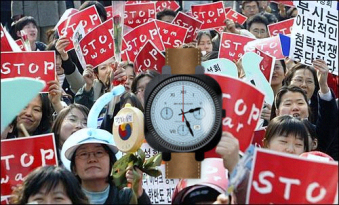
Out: **2:26**
